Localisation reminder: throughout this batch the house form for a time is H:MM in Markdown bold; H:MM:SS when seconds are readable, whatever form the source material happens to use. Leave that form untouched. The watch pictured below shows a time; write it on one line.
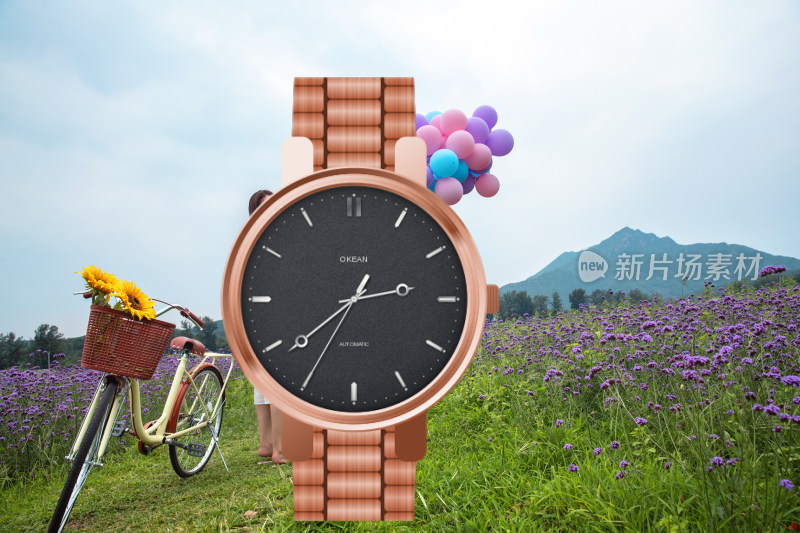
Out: **2:38:35**
